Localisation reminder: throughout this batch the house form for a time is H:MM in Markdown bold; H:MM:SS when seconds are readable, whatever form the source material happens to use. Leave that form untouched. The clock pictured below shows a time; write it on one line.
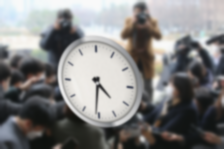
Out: **4:31**
